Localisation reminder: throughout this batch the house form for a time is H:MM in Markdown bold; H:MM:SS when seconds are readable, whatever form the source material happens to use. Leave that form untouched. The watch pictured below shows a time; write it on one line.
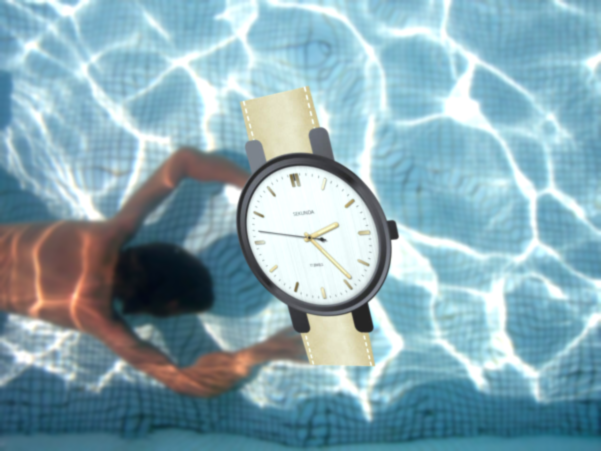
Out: **2:23:47**
